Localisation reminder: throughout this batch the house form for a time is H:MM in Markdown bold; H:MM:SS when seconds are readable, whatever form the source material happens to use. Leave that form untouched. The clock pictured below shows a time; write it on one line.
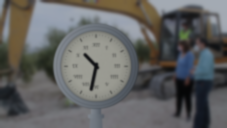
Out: **10:32**
